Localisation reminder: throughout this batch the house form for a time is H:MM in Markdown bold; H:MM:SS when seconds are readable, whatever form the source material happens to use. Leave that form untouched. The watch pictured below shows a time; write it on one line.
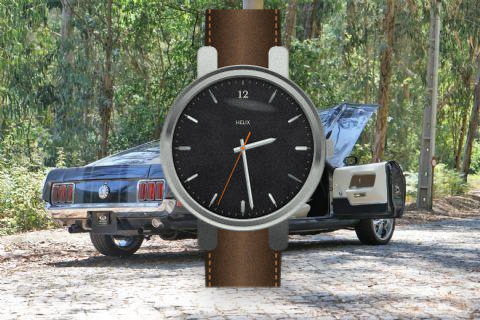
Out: **2:28:34**
